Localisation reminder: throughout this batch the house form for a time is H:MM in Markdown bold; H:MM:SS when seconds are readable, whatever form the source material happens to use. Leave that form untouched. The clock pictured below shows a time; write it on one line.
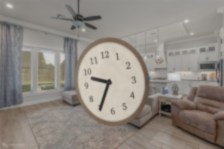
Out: **9:35**
